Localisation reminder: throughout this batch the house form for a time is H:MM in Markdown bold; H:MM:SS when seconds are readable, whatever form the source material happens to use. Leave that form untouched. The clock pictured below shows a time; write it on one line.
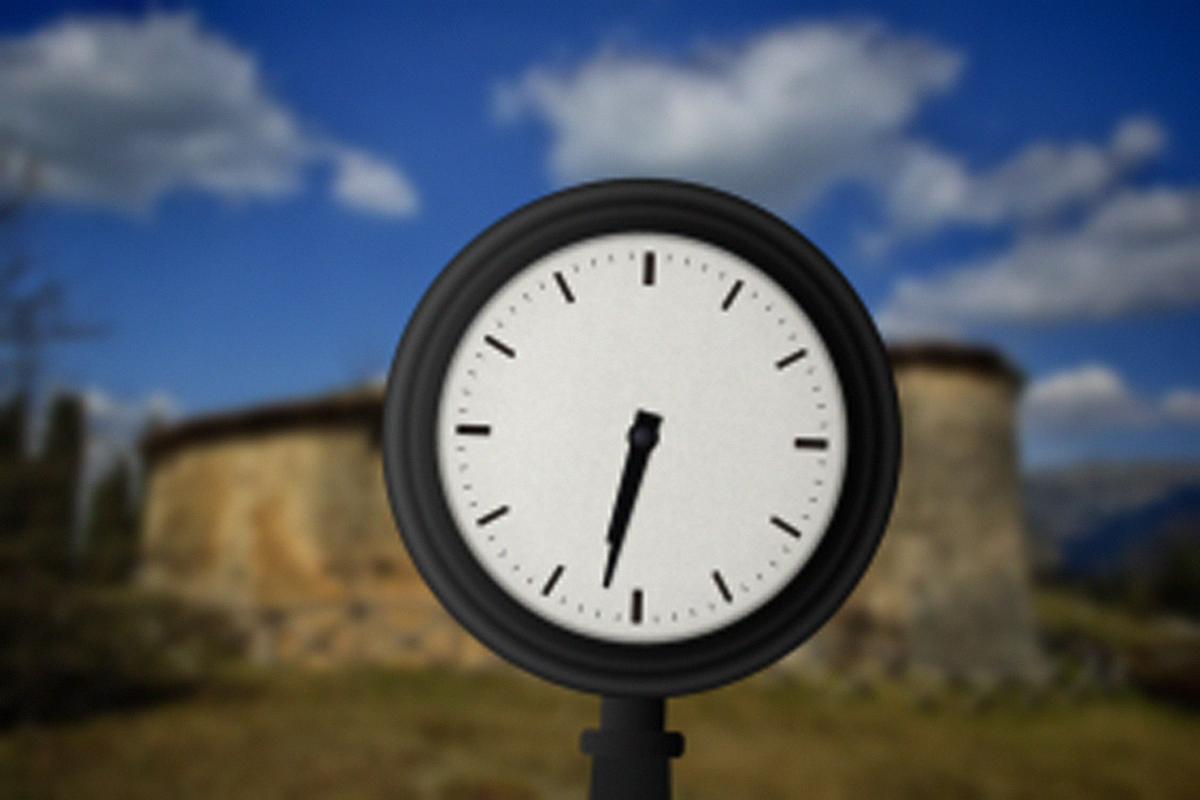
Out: **6:32**
